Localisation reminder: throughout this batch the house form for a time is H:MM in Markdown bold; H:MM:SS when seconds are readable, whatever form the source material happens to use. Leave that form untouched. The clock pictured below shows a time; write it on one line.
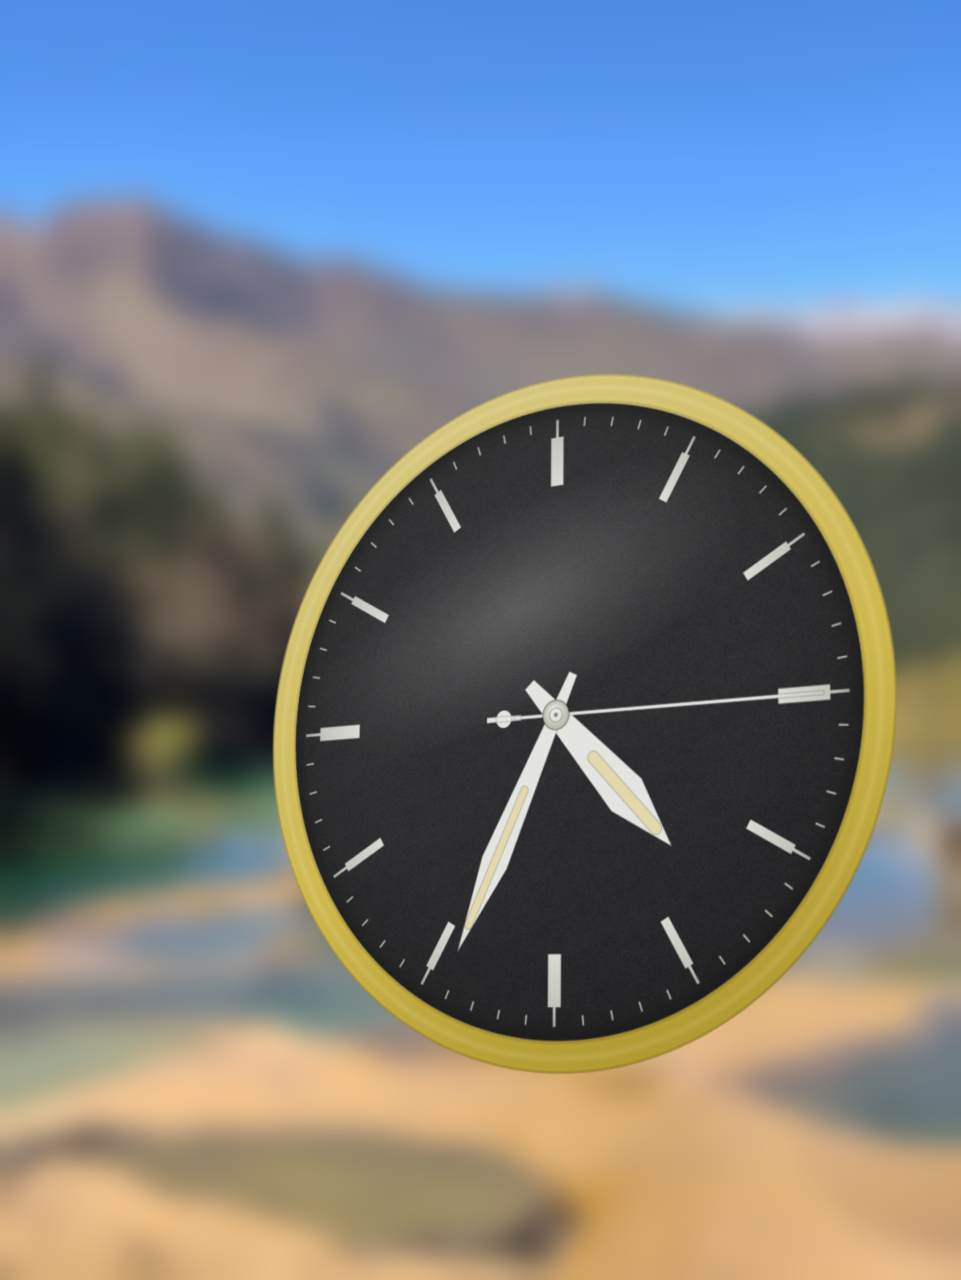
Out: **4:34:15**
